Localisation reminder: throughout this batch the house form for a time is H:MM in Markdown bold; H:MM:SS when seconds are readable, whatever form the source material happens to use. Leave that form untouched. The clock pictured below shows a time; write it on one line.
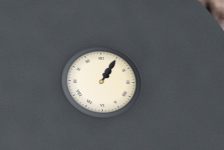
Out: **1:05**
